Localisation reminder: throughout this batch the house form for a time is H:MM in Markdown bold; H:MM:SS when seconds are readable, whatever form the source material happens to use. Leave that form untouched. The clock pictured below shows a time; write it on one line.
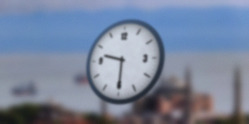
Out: **9:30**
